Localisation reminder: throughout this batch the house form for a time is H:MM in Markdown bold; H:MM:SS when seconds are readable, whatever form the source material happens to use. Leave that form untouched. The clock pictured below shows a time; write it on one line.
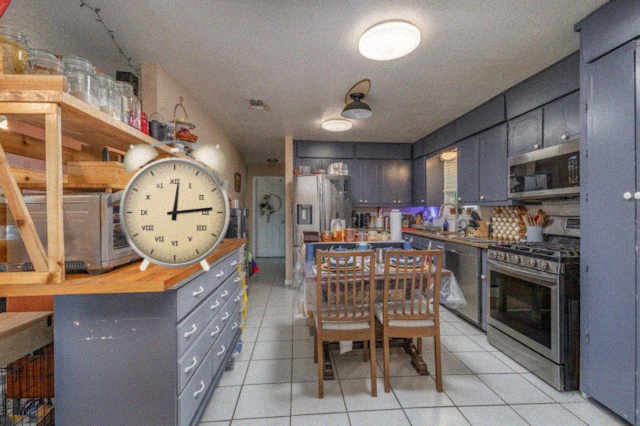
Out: **12:14**
